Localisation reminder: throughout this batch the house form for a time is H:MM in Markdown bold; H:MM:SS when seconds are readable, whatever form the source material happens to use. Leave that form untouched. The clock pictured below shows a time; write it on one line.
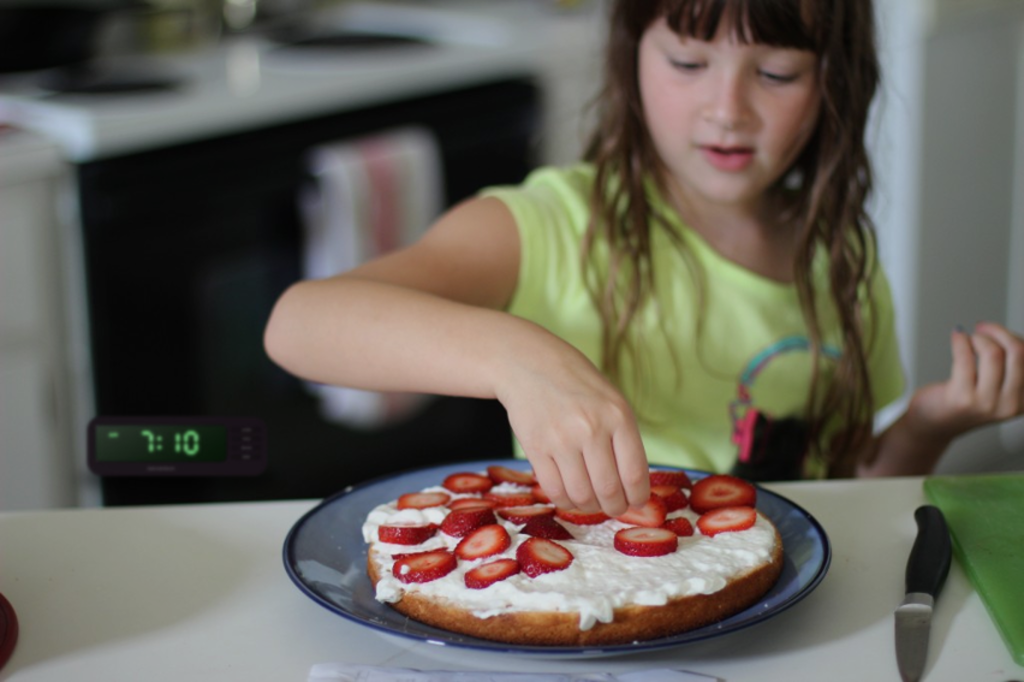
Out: **7:10**
